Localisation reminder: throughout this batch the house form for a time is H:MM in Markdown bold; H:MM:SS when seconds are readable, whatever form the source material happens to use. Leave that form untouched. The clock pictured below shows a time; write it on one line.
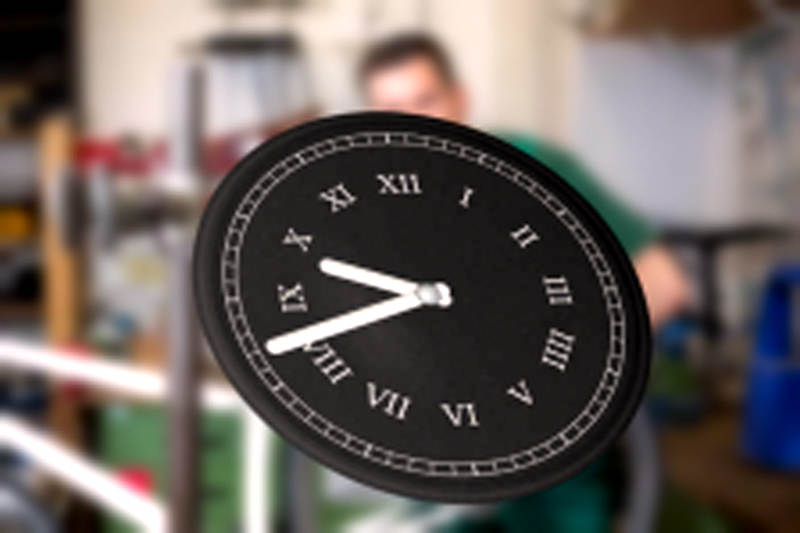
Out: **9:42**
